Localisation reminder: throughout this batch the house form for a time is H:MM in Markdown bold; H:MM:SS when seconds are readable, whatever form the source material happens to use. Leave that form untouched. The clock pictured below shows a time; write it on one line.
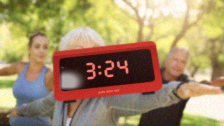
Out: **3:24**
